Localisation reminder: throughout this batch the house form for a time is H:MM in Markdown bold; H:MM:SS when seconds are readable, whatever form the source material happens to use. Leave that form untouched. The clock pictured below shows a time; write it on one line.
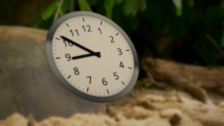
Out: **8:51**
